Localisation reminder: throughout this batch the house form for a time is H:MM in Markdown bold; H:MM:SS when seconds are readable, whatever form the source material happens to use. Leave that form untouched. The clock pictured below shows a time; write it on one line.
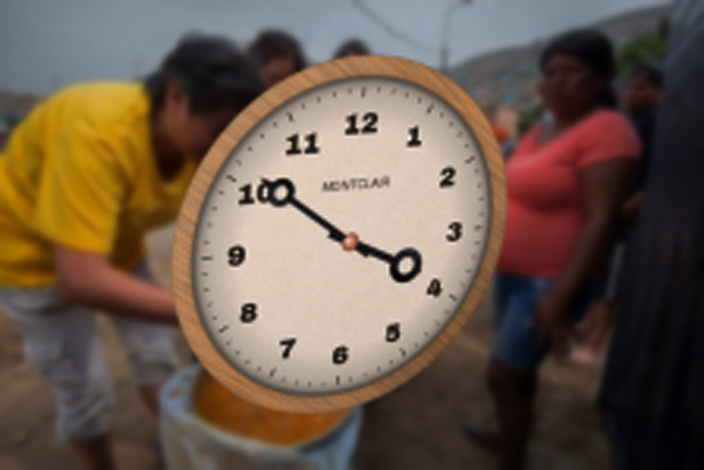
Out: **3:51**
